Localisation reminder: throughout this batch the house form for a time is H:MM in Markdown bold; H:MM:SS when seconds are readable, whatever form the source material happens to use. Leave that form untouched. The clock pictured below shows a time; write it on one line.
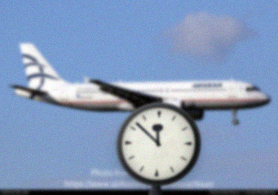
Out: **11:52**
